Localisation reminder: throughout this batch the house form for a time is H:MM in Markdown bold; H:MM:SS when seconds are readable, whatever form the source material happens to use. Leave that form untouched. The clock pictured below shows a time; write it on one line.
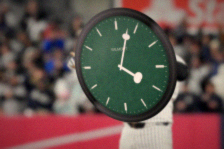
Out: **4:03**
